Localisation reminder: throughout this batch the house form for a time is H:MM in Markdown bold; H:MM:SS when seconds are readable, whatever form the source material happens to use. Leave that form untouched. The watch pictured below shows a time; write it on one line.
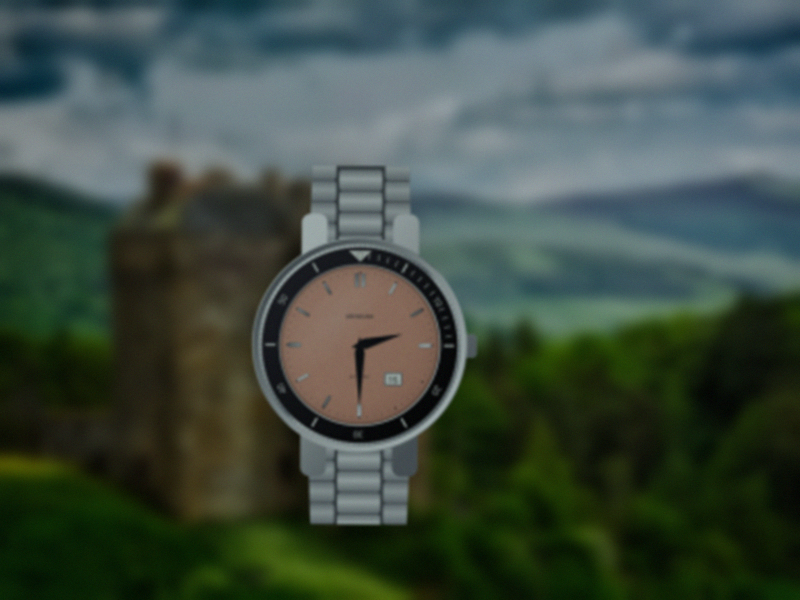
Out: **2:30**
